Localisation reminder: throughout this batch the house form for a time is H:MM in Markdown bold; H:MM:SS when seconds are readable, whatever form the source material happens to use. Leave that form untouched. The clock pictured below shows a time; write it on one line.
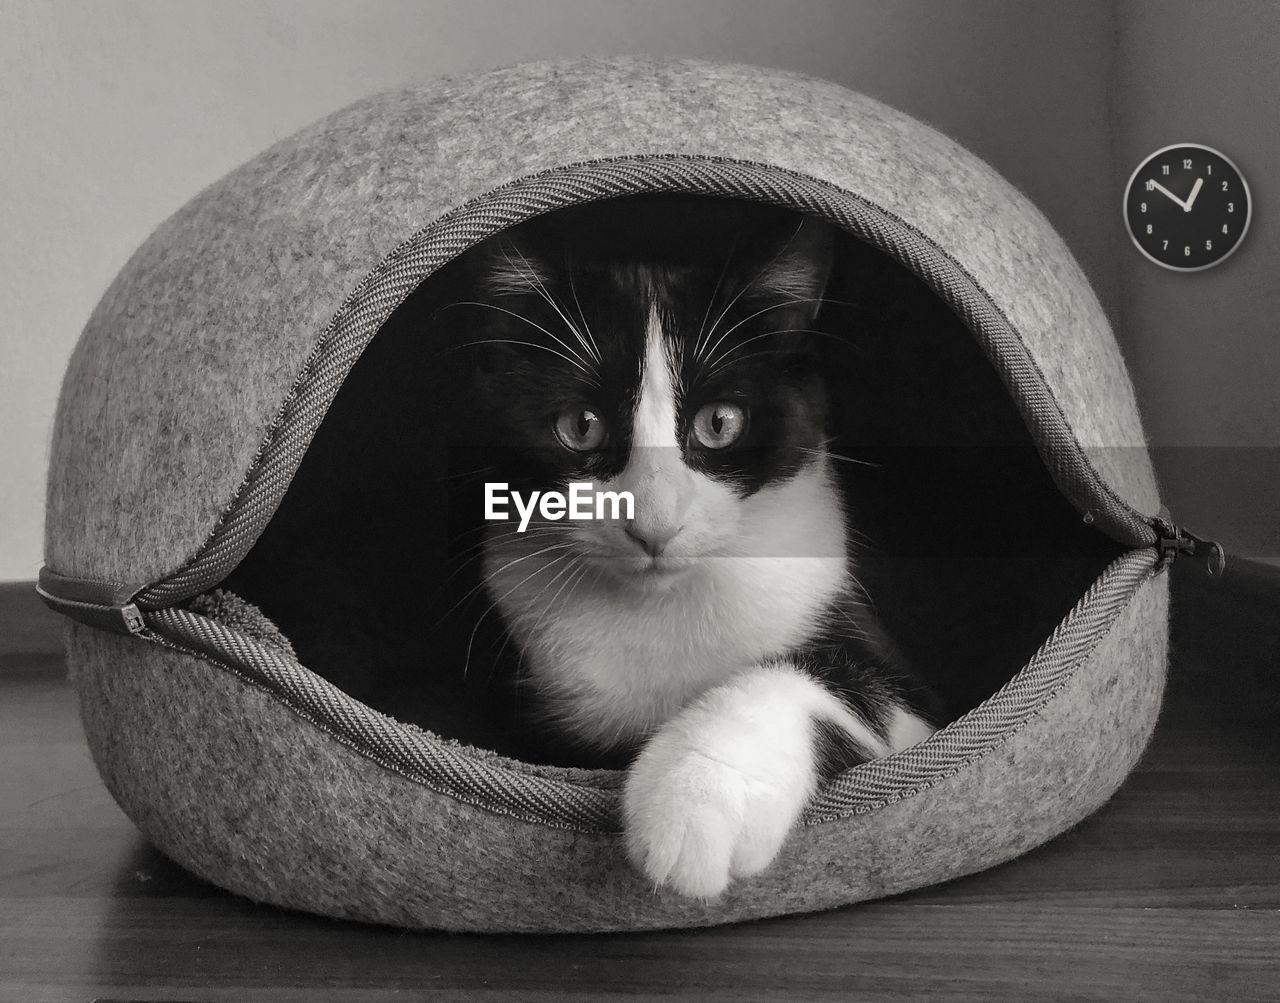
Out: **12:51**
